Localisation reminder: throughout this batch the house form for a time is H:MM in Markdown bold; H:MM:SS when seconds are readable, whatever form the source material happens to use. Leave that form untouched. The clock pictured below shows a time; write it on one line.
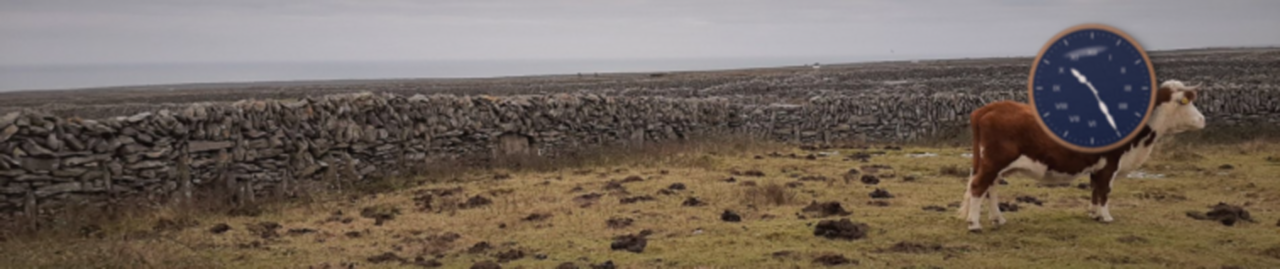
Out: **10:25**
